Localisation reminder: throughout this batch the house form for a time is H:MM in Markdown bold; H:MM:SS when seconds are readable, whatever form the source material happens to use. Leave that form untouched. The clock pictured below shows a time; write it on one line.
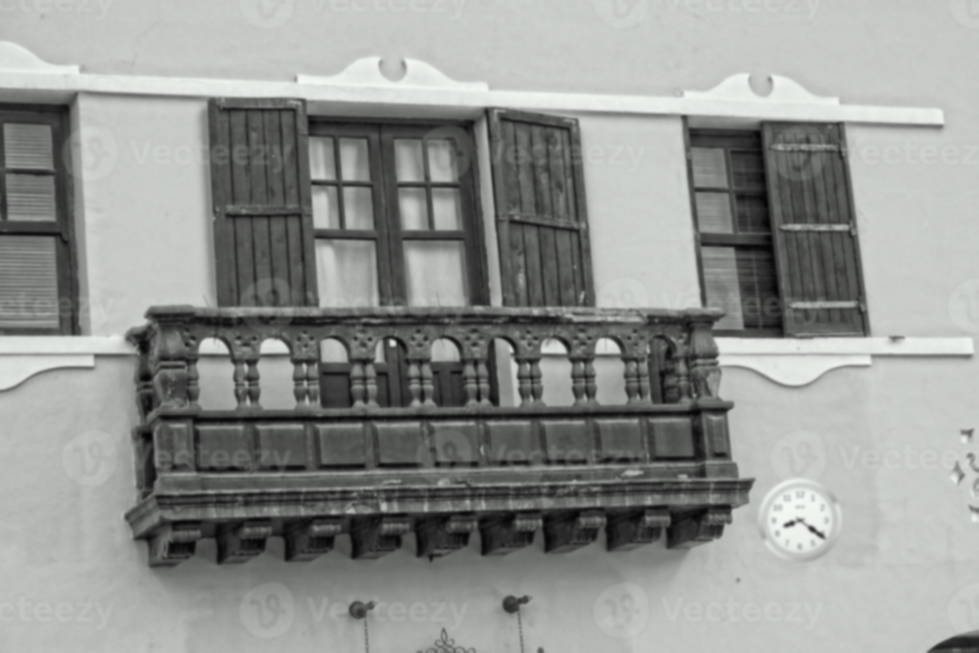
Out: **8:21**
